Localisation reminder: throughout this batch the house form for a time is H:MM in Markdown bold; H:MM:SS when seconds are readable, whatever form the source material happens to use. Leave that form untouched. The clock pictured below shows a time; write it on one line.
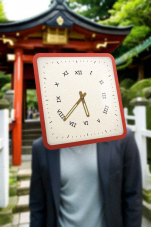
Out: **5:38**
